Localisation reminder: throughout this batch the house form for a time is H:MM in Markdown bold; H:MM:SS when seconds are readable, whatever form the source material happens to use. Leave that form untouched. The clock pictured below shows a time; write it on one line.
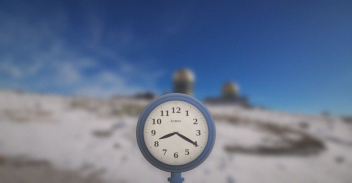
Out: **8:20**
